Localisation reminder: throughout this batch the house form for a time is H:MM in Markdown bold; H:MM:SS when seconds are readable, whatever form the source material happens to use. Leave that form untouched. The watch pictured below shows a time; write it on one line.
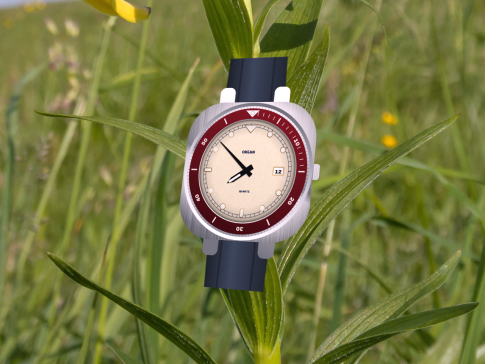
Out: **7:52**
